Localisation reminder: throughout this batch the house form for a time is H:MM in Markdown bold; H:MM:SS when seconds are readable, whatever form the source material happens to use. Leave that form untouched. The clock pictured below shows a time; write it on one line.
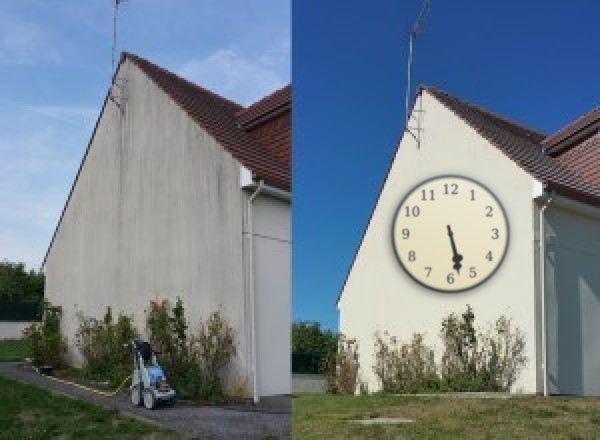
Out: **5:28**
